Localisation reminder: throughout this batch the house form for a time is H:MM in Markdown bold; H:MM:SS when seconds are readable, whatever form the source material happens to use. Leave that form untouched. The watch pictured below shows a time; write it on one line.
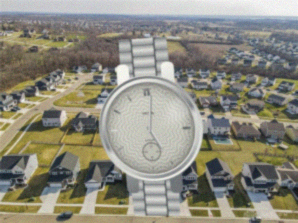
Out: **5:01**
